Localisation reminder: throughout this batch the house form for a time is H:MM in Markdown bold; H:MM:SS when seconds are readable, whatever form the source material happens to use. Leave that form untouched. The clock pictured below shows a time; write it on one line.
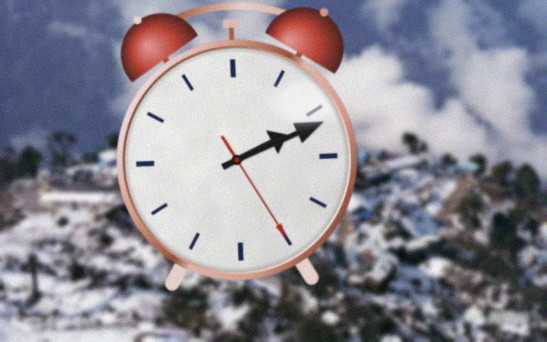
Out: **2:11:25**
